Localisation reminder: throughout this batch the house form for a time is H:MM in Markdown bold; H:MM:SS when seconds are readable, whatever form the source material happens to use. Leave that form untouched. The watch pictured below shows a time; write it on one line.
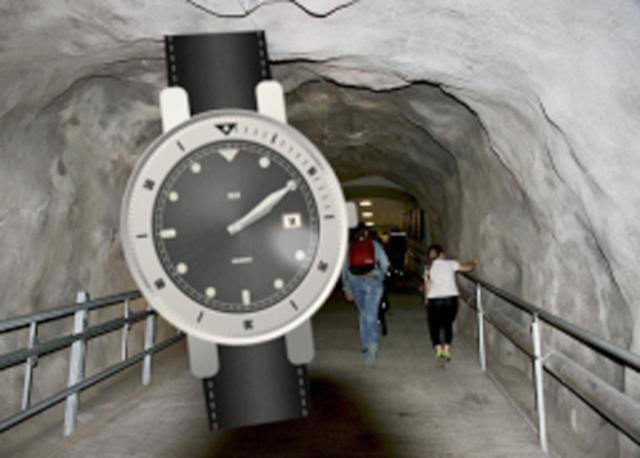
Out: **2:10**
